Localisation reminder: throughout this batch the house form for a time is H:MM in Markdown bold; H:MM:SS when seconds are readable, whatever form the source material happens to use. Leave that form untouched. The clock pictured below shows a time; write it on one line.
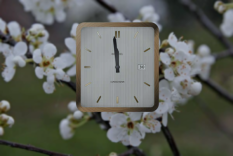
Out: **11:59**
